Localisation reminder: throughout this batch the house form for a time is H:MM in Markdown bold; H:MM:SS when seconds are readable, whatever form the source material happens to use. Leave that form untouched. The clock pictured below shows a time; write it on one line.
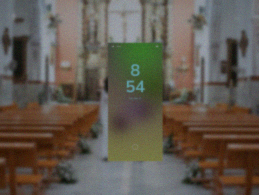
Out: **8:54**
